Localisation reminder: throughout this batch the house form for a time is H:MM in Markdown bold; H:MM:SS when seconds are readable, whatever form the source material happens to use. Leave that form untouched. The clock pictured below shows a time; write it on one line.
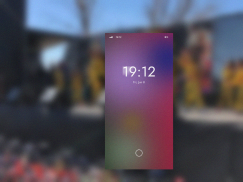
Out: **19:12**
